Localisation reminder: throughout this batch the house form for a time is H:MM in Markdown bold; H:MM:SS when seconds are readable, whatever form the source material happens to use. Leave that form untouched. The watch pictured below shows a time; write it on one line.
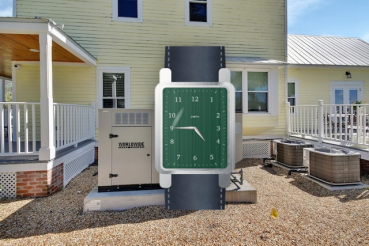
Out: **4:45**
